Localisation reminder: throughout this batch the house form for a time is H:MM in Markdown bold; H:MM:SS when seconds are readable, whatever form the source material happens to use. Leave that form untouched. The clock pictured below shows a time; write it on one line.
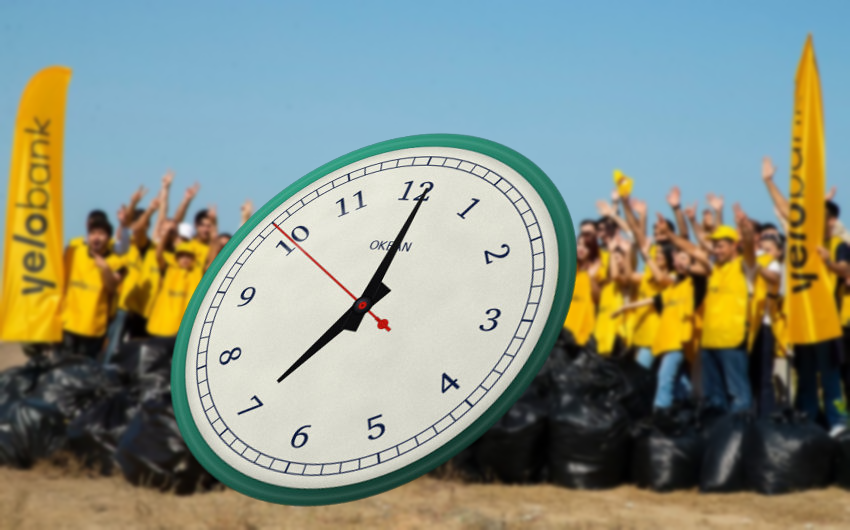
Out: **7:00:50**
